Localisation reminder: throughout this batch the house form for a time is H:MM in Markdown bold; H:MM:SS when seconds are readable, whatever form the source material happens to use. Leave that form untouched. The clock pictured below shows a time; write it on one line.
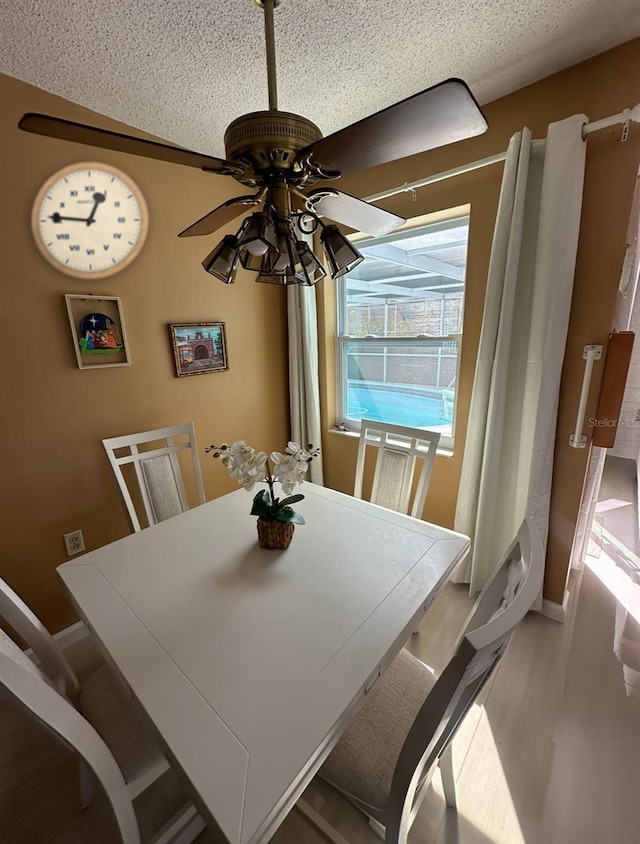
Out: **12:46**
